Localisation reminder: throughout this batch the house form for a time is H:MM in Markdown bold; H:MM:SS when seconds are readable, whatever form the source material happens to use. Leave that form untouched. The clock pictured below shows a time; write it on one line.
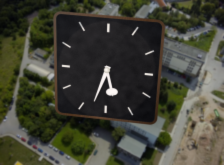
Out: **5:33**
